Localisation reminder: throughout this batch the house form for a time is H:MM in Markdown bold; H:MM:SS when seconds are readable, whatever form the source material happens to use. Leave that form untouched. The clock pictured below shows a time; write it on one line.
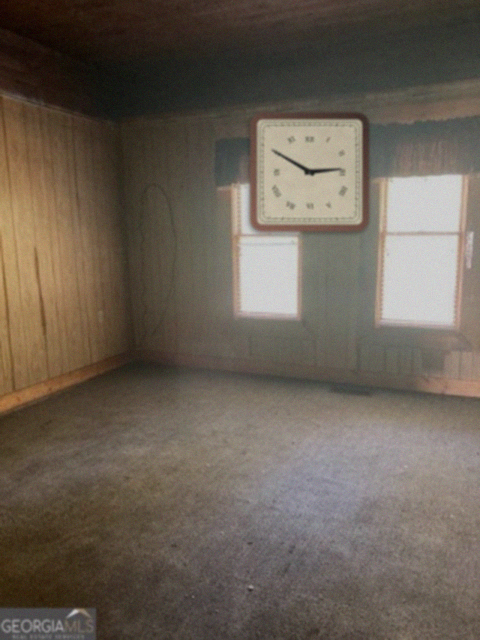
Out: **2:50**
